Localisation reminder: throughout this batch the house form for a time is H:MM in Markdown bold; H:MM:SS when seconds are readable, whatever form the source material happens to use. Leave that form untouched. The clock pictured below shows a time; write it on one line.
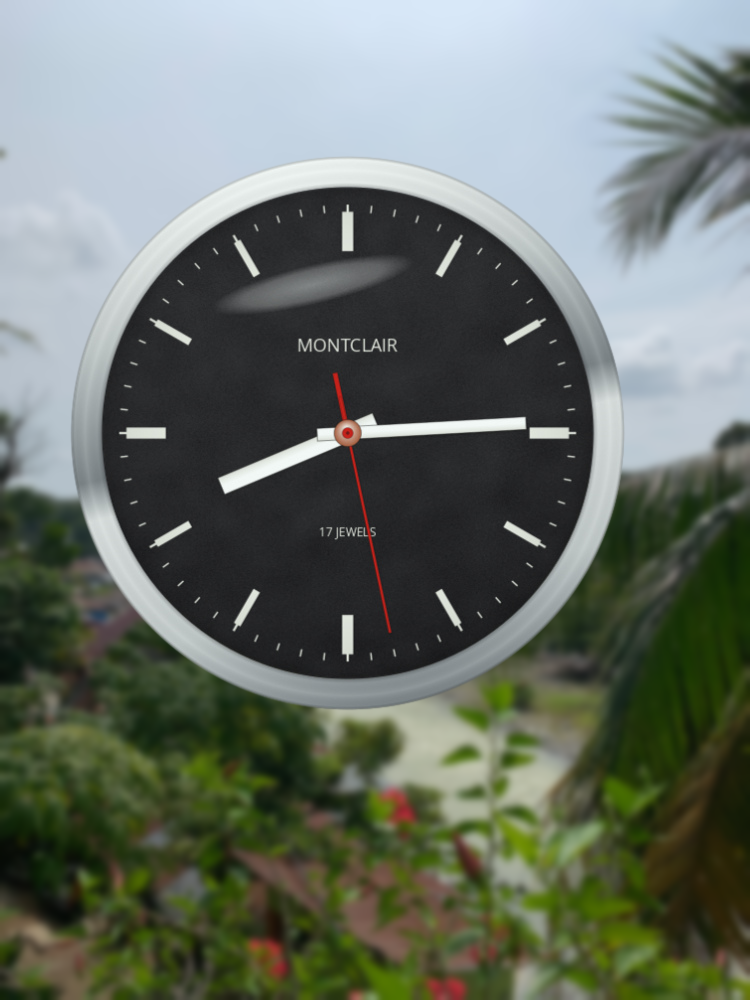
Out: **8:14:28**
